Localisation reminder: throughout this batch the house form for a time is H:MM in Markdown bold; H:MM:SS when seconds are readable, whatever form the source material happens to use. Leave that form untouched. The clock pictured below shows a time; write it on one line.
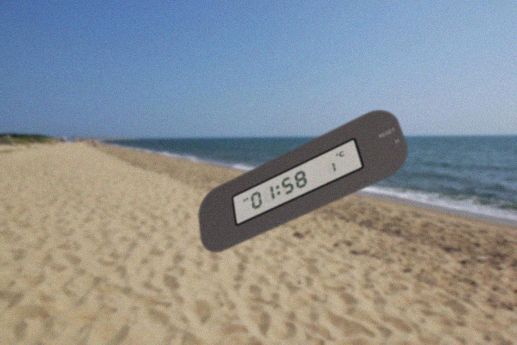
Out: **1:58**
